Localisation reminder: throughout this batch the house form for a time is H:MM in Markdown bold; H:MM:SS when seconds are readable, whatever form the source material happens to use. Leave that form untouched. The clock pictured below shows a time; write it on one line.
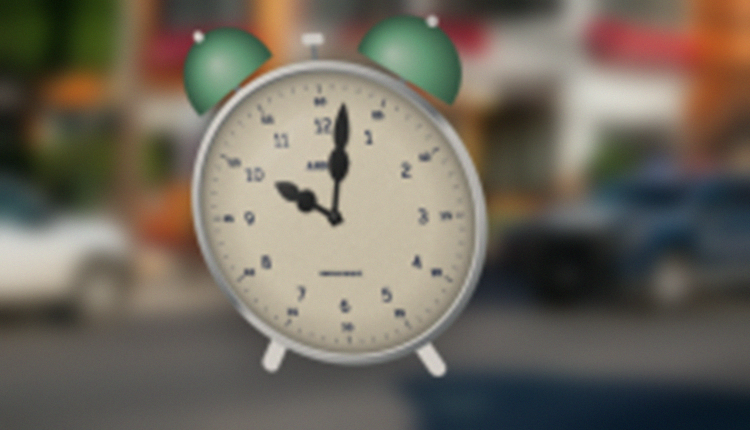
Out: **10:02**
